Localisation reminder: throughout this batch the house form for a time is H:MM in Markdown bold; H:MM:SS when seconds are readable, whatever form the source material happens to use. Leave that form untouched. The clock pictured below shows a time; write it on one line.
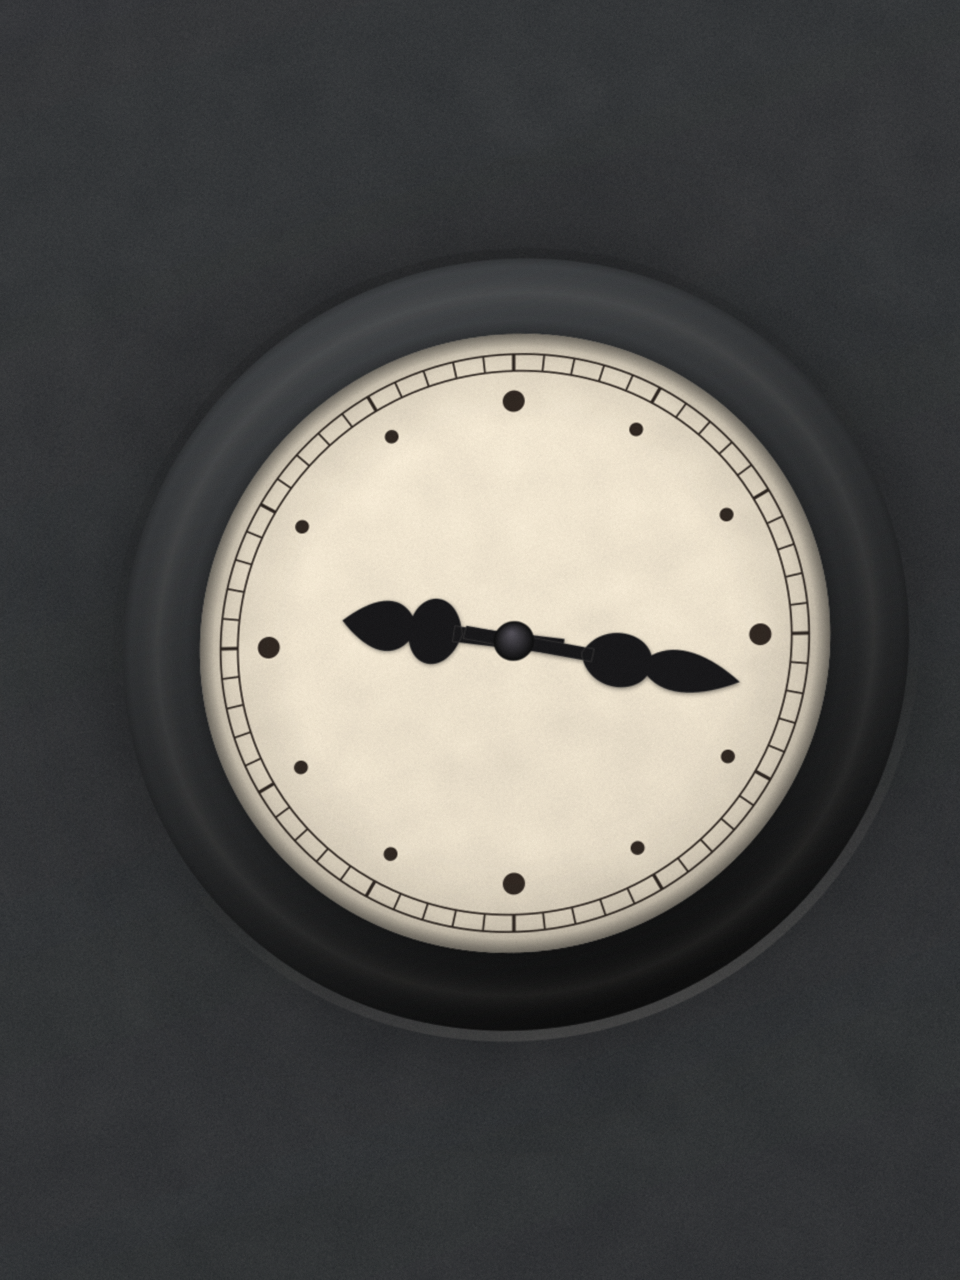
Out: **9:17**
